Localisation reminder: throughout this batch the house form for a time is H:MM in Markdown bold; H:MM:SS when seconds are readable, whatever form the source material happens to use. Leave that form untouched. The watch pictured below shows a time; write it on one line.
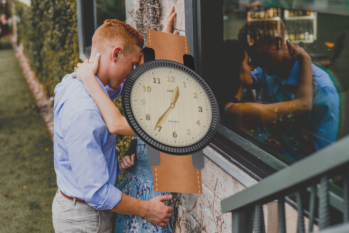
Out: **12:36**
